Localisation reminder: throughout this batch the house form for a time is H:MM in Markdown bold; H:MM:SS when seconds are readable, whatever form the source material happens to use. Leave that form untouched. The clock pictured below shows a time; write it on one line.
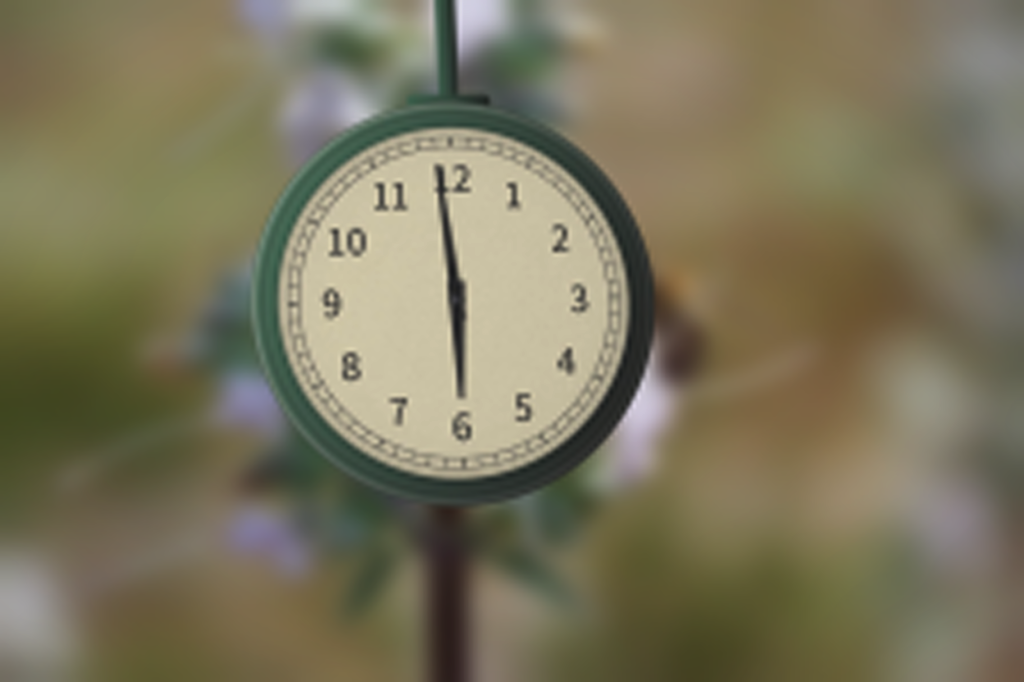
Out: **5:59**
